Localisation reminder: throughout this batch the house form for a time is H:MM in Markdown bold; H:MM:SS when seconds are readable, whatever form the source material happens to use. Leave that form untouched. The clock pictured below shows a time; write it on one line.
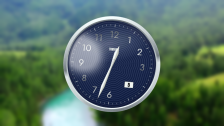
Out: **12:33**
